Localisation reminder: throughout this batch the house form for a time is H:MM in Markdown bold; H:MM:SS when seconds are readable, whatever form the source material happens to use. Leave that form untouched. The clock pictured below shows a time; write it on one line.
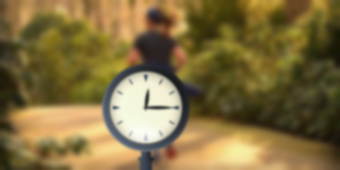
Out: **12:15**
